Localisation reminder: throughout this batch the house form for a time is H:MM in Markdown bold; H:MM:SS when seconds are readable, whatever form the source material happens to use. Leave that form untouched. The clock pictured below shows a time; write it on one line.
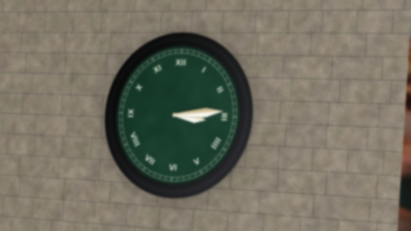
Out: **3:14**
